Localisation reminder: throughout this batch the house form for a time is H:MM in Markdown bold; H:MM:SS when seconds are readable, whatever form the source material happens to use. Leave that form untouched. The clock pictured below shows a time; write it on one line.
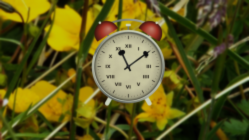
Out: **11:09**
